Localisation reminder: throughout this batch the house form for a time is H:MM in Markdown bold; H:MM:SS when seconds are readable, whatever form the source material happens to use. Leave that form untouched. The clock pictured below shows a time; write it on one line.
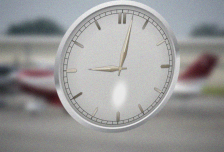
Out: **9:02**
